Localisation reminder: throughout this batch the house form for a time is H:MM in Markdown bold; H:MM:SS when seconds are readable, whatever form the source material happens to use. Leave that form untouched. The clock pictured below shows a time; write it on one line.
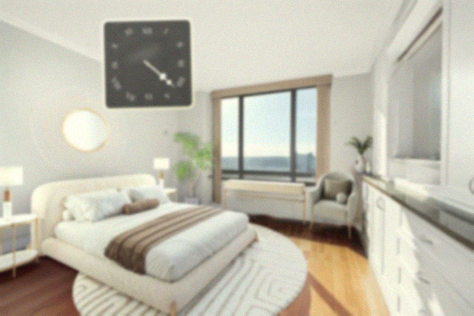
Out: **4:22**
